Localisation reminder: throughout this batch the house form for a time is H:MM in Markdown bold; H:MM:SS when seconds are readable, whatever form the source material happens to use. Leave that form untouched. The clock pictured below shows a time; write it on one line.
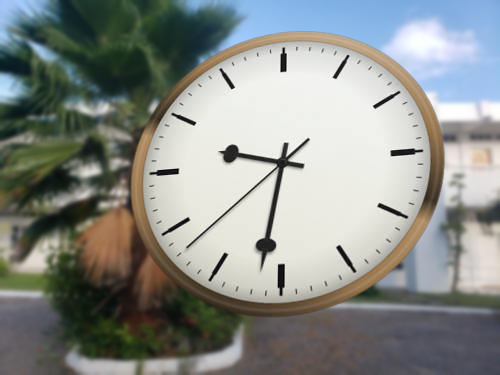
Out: **9:31:38**
